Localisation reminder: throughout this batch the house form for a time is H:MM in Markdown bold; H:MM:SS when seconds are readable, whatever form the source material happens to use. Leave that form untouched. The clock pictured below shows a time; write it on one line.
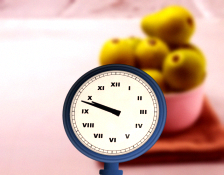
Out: **9:48**
